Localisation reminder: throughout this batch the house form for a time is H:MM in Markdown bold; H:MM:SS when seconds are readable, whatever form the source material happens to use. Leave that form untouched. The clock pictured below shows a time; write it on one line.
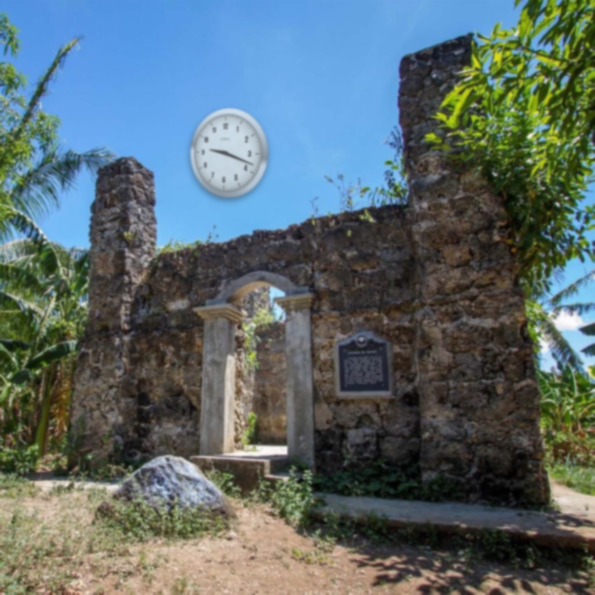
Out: **9:18**
